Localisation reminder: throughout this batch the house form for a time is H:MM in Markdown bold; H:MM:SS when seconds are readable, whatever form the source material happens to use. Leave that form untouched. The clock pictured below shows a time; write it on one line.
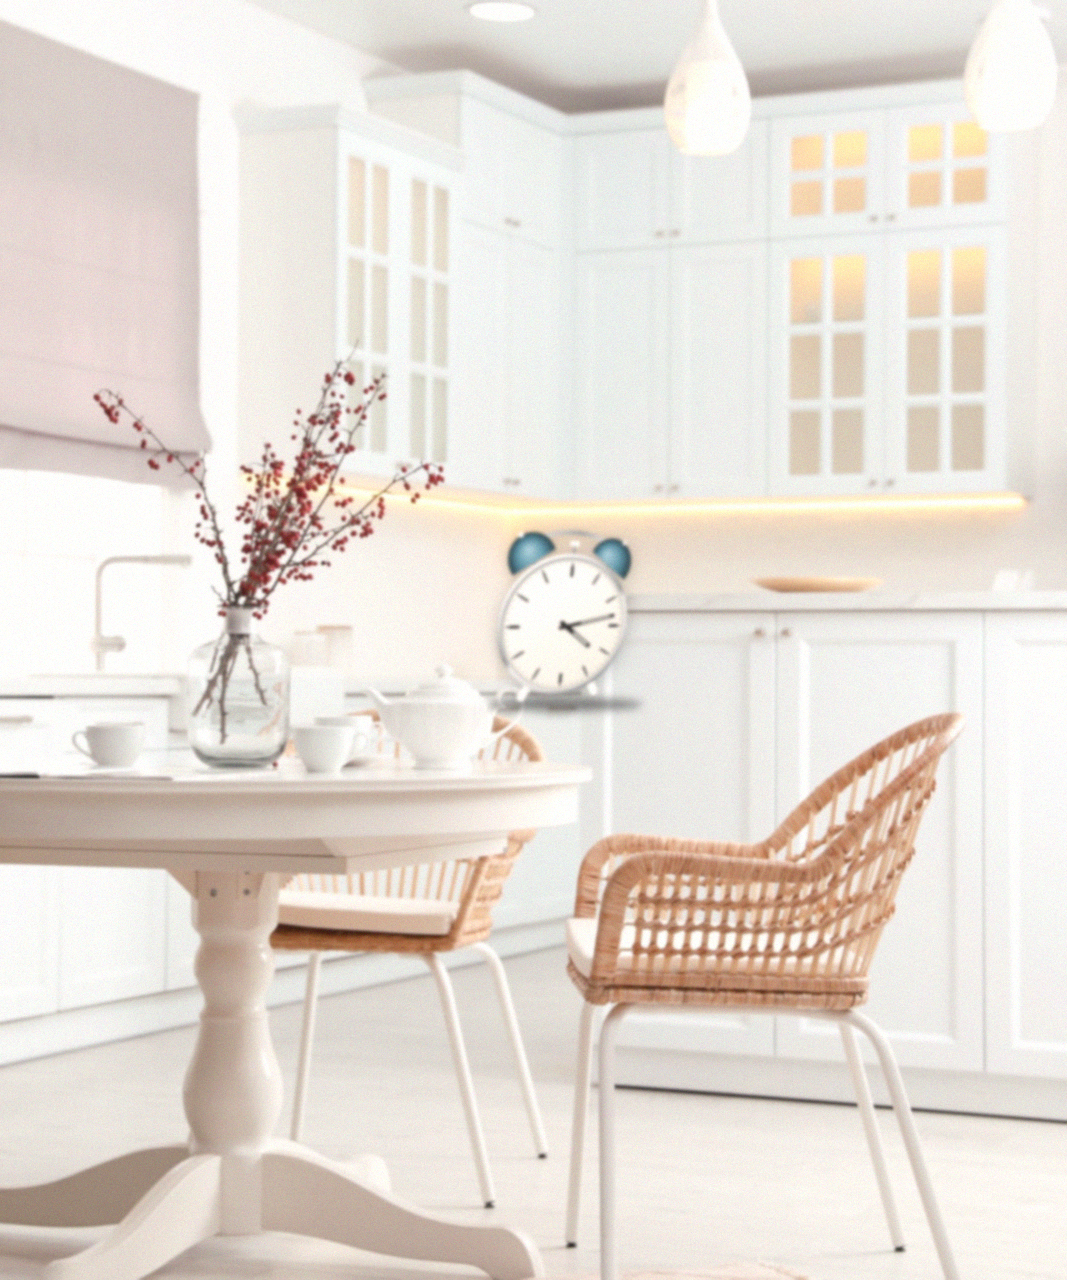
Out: **4:13**
